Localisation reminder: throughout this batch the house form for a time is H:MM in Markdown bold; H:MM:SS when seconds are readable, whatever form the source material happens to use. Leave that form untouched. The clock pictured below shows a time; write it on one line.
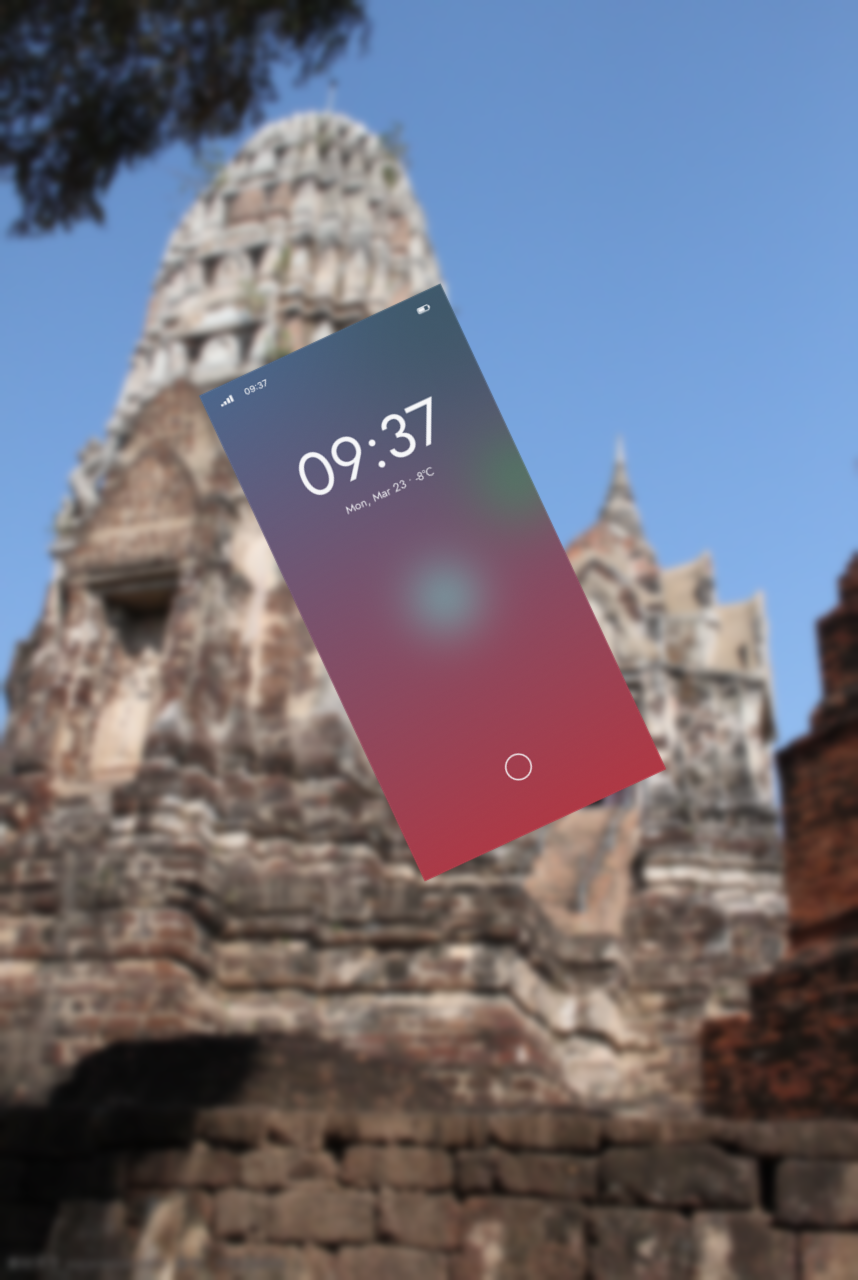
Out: **9:37**
